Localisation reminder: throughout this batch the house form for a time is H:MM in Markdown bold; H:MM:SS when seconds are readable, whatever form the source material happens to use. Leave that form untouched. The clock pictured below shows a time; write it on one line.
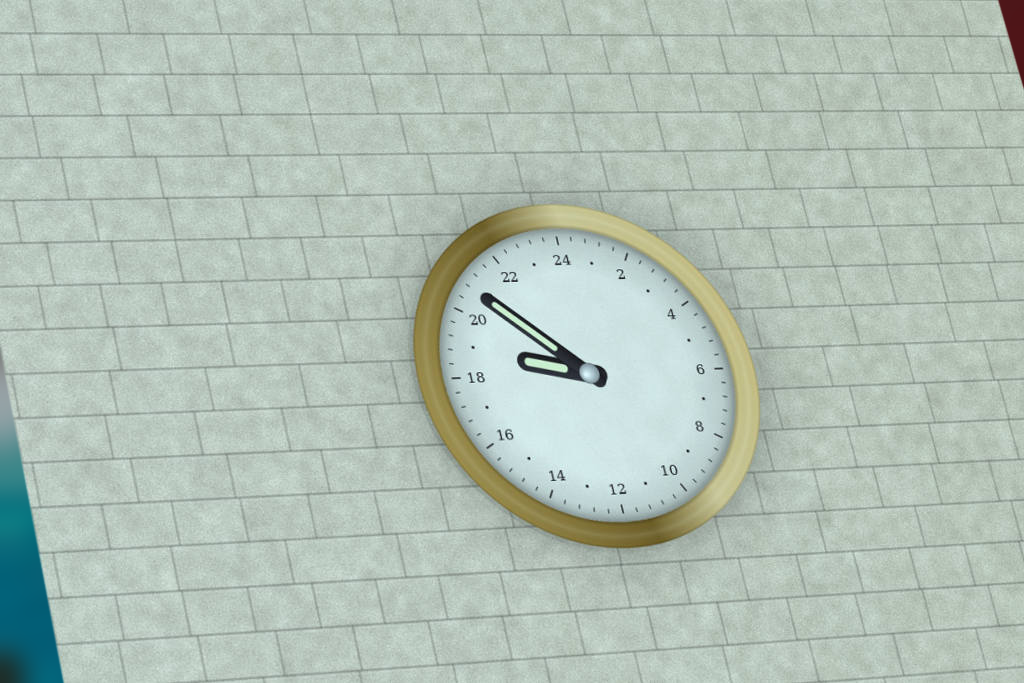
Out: **18:52**
